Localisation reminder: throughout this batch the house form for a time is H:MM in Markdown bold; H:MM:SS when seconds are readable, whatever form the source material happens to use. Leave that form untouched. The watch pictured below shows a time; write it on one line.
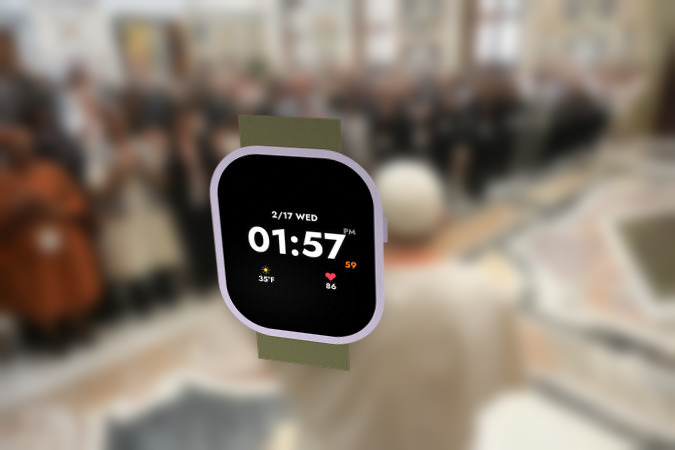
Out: **1:57:59**
